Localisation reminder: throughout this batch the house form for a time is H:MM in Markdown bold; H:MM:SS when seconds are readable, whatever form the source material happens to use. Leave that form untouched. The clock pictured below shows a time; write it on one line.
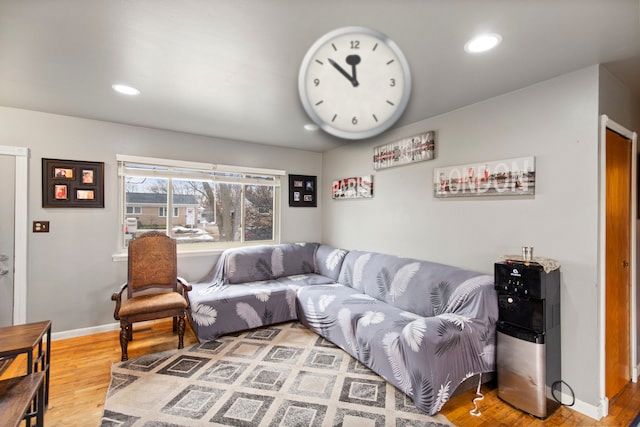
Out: **11:52**
